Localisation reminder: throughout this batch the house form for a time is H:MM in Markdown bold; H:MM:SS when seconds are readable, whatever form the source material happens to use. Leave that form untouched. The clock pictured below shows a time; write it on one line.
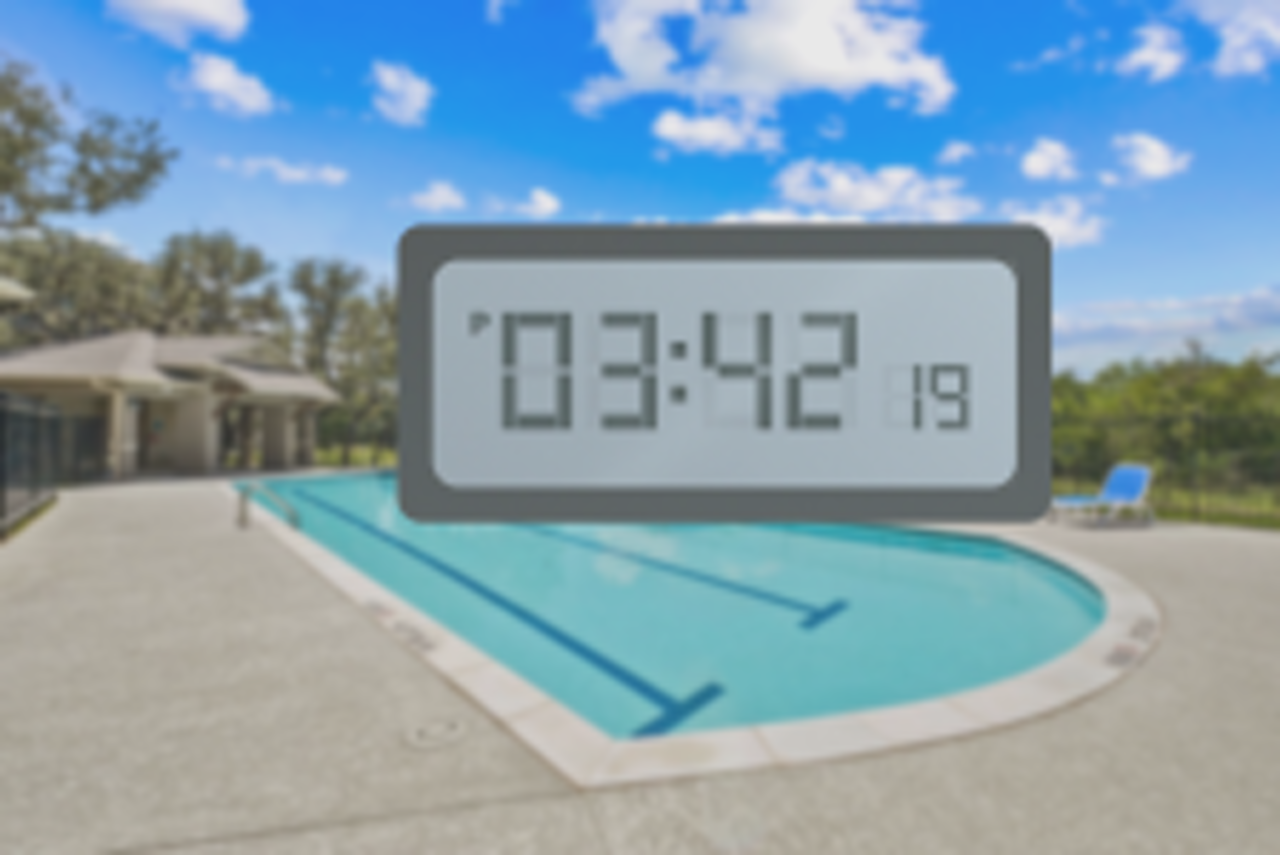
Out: **3:42:19**
